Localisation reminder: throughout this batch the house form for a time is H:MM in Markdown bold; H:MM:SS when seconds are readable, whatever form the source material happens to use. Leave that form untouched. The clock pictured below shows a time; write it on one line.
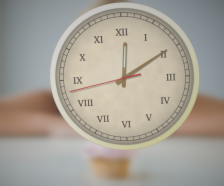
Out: **12:09:43**
